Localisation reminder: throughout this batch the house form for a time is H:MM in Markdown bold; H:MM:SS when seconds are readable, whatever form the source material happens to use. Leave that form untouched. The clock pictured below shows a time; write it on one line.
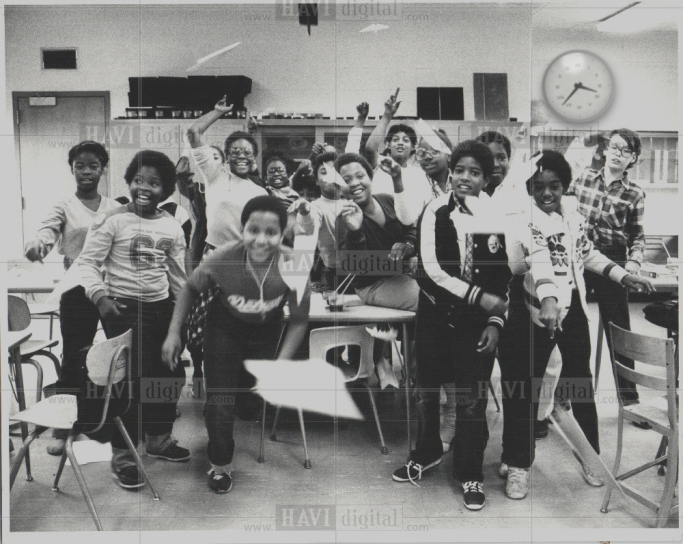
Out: **3:37**
